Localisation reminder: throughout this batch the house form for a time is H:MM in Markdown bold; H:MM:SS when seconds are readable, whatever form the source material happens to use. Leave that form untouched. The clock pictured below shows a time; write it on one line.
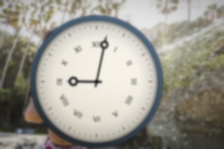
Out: **9:02**
